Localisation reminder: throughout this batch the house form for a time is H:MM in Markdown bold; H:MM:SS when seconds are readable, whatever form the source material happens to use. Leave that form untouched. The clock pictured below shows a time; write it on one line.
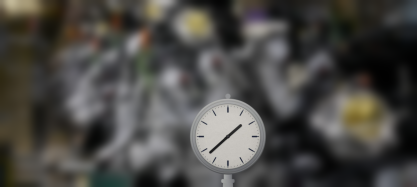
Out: **1:38**
